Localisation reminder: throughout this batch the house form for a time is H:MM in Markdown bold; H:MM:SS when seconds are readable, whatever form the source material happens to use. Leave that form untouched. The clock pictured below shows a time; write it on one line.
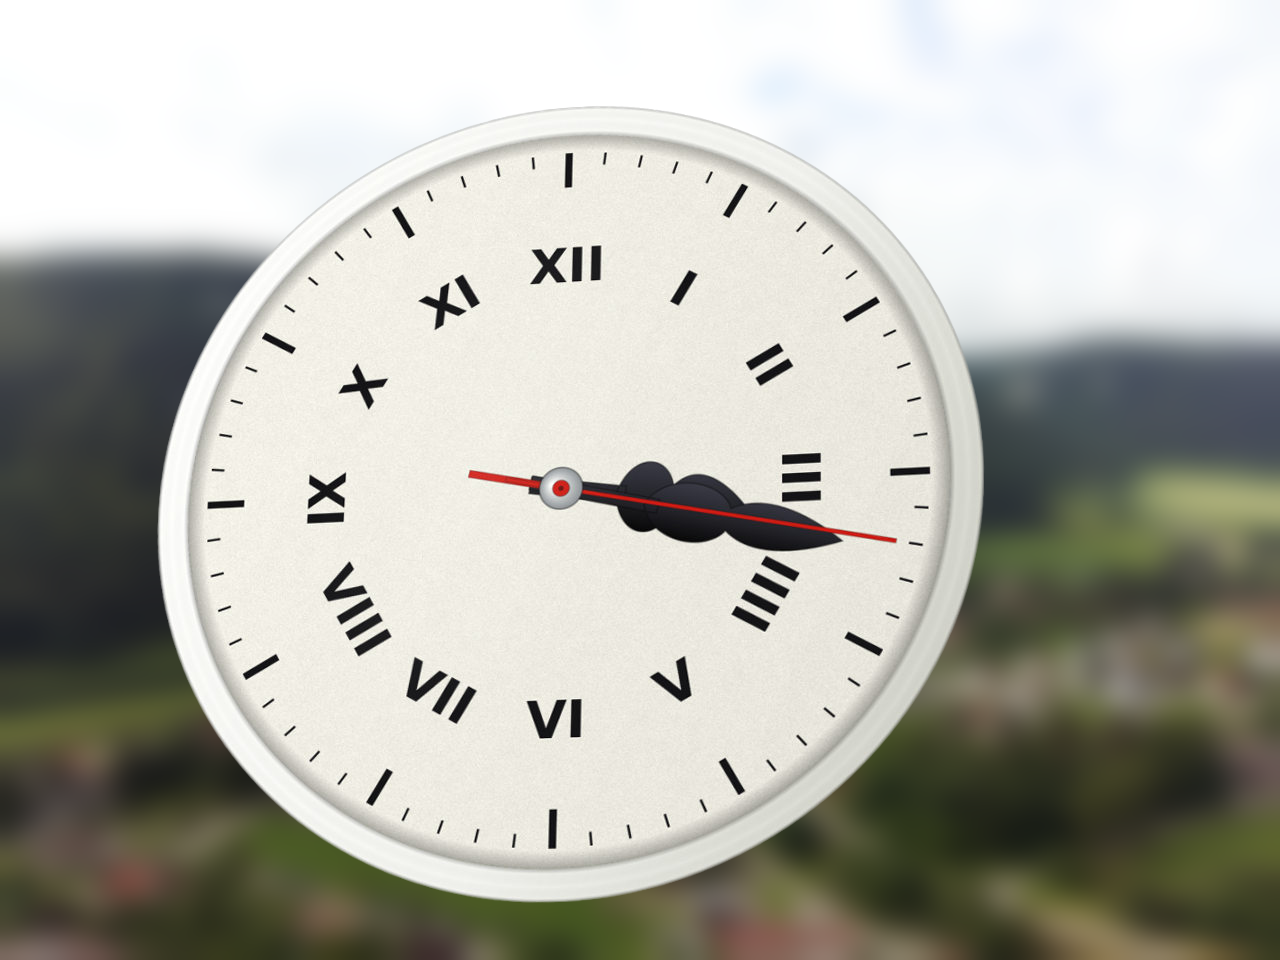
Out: **3:17:17**
